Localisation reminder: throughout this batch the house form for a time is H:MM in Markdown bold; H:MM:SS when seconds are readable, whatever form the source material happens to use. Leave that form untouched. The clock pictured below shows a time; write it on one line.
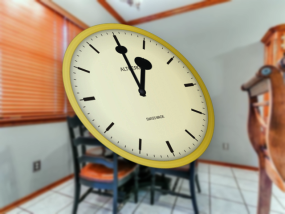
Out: **1:00**
